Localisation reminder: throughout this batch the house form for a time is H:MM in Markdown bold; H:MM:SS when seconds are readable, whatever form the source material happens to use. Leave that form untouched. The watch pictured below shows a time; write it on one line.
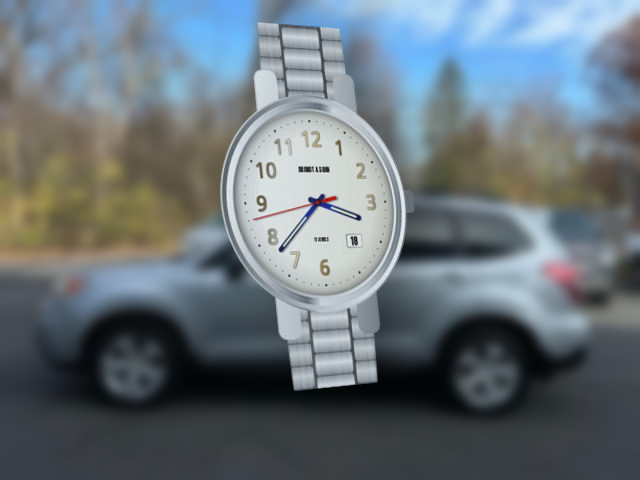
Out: **3:37:43**
